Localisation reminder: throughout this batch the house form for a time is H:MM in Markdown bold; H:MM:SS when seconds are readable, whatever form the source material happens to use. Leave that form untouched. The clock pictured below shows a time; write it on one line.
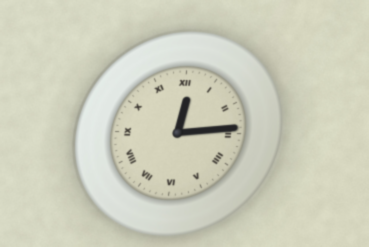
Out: **12:14**
